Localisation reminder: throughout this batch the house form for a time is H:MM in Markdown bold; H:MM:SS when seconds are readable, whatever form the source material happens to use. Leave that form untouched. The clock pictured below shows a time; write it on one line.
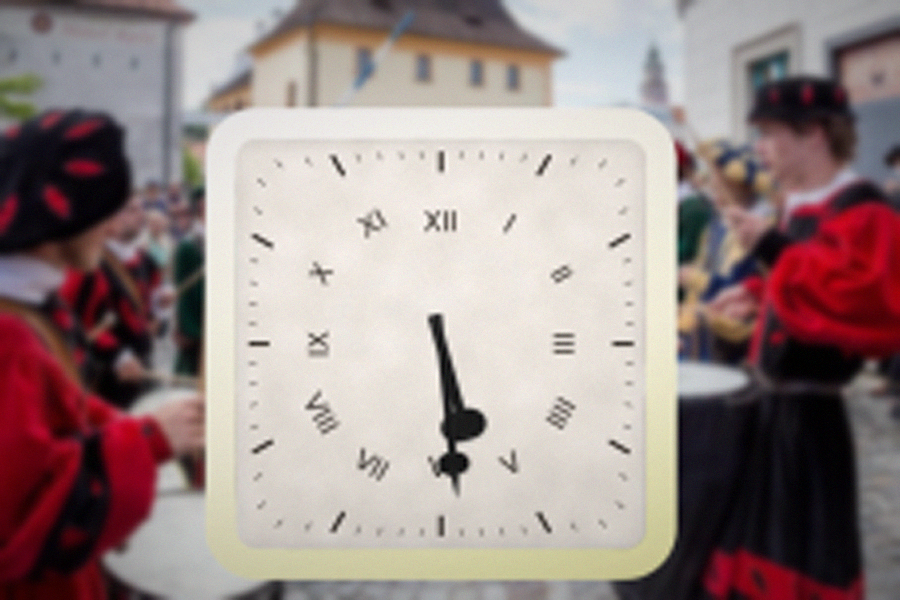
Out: **5:29**
